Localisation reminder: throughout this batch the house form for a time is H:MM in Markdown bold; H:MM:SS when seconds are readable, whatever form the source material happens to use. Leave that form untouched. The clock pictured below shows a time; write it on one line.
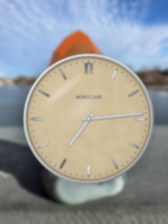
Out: **7:14**
